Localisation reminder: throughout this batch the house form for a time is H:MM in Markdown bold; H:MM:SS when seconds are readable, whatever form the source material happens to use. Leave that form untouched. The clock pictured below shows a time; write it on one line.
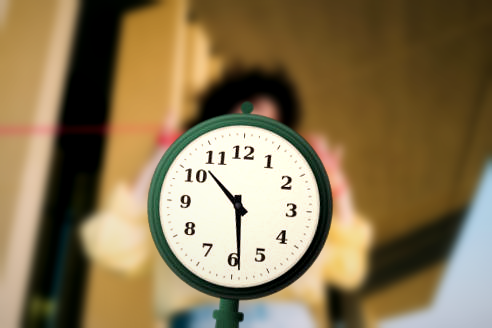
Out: **10:29**
